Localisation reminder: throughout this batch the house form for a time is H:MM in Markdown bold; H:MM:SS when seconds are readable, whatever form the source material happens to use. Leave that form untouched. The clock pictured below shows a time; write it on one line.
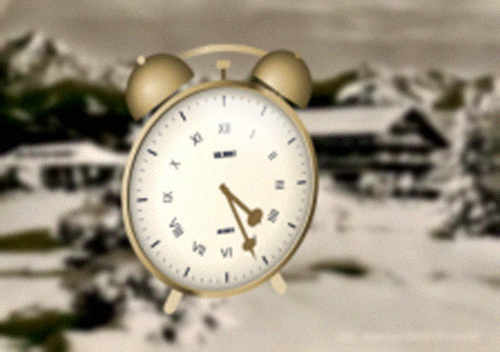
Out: **4:26**
